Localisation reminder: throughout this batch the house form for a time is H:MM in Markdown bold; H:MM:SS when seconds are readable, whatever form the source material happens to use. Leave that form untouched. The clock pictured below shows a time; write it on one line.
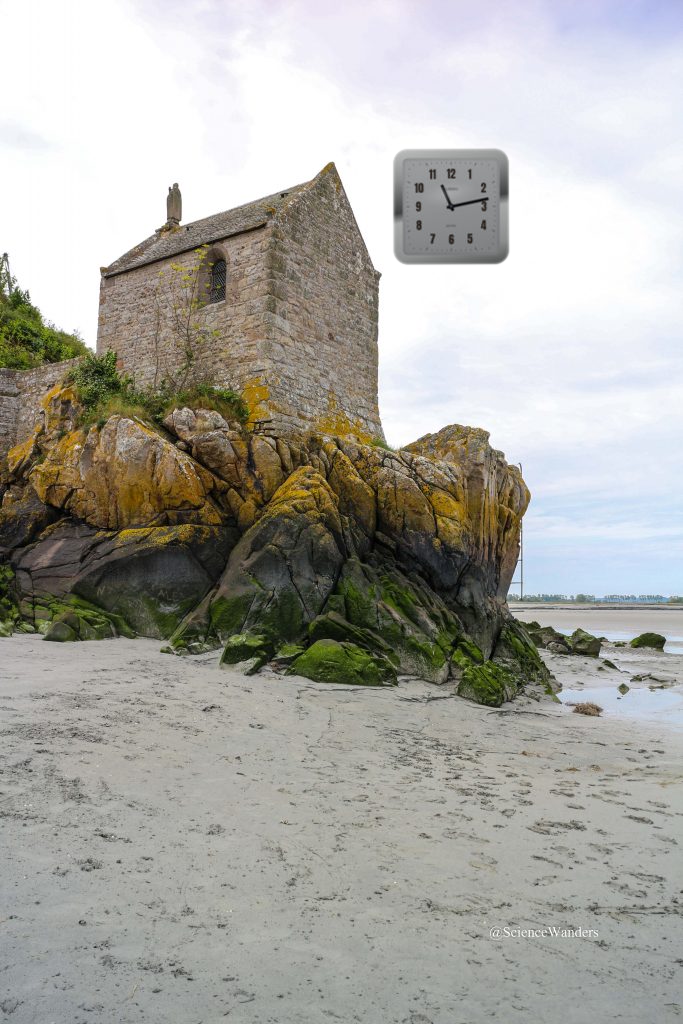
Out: **11:13**
